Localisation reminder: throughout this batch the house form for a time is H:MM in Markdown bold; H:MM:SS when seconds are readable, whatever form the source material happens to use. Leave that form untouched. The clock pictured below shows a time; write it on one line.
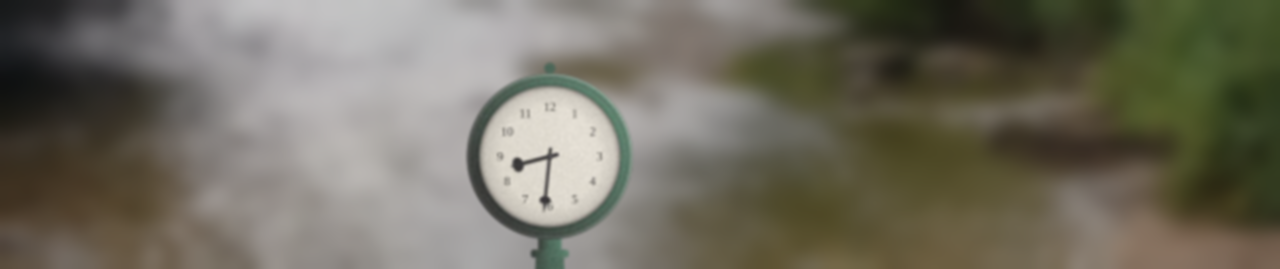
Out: **8:31**
